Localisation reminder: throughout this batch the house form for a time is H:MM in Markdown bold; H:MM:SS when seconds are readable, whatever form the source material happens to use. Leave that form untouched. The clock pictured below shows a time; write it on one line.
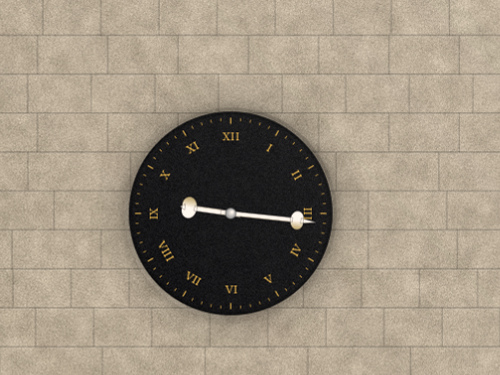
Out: **9:16**
